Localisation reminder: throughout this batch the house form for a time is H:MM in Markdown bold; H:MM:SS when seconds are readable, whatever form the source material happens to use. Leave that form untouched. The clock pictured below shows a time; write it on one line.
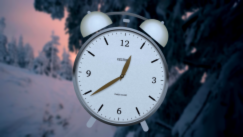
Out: **12:39**
